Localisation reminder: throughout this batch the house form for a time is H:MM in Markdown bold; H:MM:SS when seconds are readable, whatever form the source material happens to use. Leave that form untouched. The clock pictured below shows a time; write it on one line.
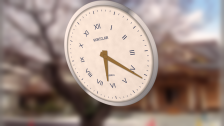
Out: **6:21**
